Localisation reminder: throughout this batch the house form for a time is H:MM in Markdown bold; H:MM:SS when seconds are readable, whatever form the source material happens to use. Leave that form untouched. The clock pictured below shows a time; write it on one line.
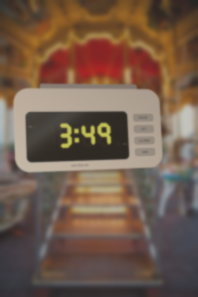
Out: **3:49**
